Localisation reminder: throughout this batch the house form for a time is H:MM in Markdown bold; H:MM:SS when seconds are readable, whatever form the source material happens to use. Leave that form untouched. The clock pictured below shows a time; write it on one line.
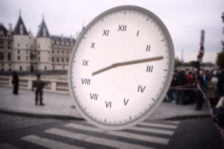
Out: **8:13**
